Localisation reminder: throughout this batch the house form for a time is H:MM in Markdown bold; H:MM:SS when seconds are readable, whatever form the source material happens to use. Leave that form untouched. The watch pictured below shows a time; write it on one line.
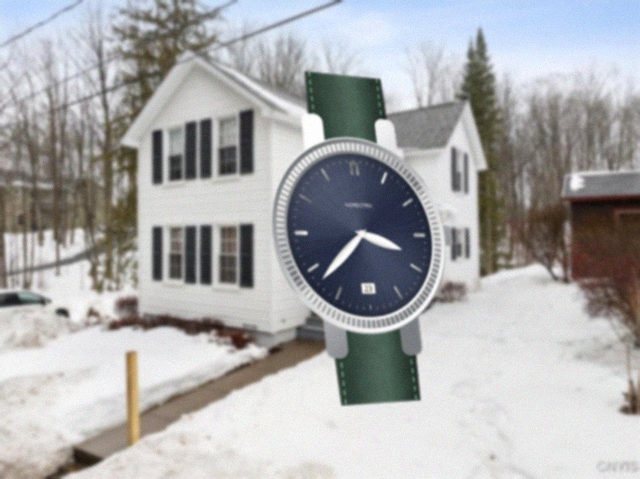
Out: **3:38**
